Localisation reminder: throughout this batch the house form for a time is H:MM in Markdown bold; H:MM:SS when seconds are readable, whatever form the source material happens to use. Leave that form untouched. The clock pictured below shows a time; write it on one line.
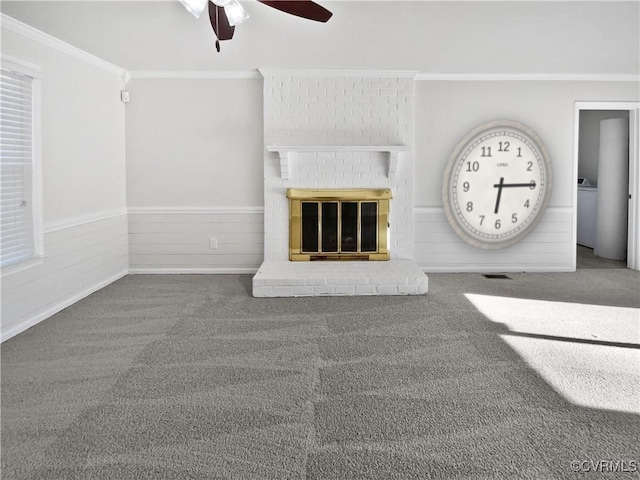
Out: **6:15**
